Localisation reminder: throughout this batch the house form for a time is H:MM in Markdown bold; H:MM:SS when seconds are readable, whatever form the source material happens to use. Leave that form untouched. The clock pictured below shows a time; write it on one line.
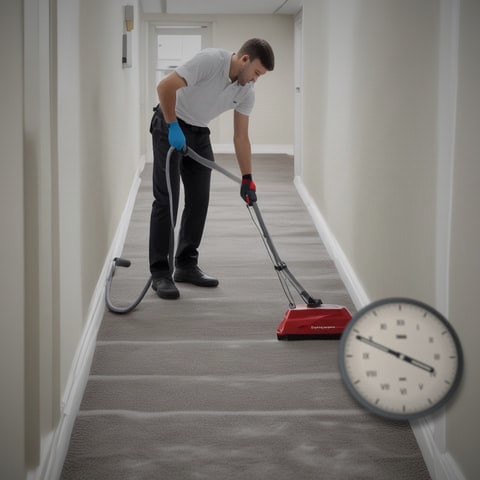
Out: **3:49**
